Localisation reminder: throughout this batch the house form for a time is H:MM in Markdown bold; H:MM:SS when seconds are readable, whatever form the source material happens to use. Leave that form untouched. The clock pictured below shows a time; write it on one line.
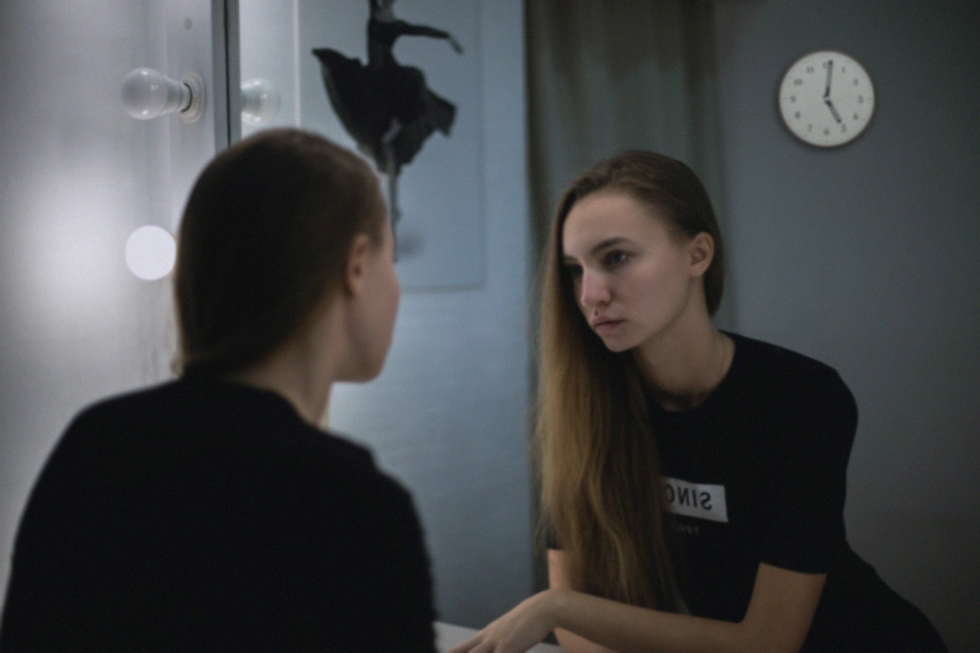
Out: **5:01**
